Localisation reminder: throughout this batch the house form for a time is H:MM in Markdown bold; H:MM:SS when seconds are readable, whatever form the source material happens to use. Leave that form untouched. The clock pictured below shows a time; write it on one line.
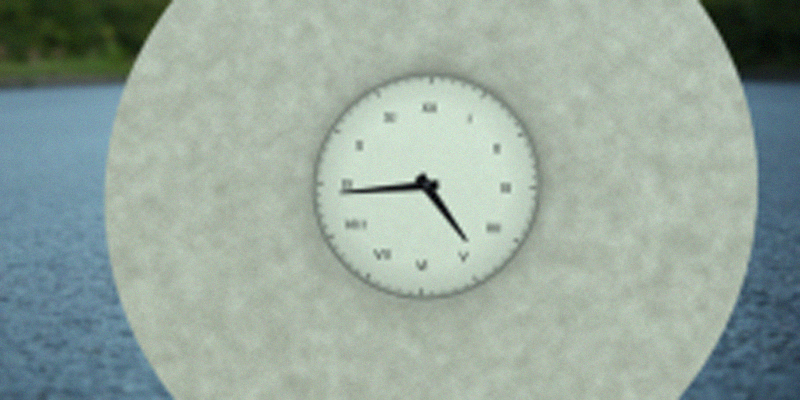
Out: **4:44**
